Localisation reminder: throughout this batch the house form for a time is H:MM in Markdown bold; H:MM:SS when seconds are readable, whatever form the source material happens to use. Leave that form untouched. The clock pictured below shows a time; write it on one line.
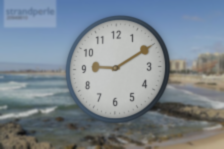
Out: **9:10**
